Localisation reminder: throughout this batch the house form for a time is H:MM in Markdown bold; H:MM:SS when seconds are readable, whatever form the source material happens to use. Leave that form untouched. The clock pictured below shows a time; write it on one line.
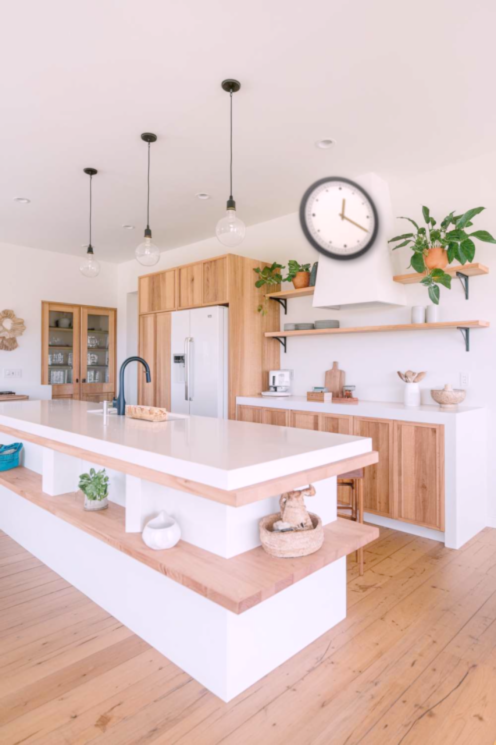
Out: **12:20**
